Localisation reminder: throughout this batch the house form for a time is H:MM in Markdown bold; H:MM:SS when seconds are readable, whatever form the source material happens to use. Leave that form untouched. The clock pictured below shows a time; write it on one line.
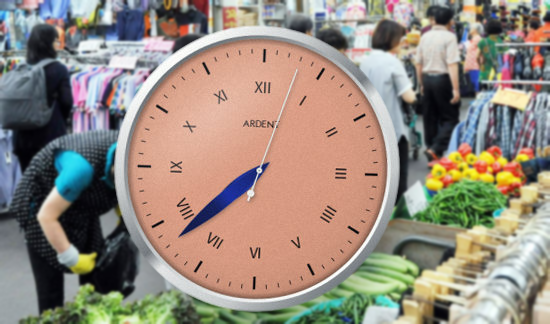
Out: **7:38:03**
